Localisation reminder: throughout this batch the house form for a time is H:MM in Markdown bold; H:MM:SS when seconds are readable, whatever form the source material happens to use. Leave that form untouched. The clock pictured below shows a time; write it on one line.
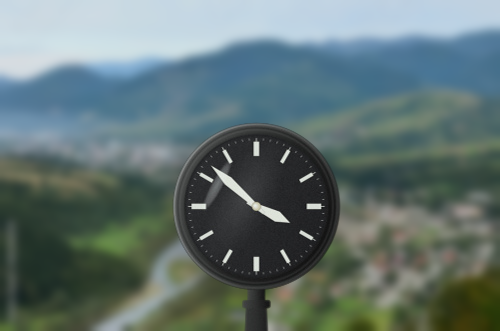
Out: **3:52**
